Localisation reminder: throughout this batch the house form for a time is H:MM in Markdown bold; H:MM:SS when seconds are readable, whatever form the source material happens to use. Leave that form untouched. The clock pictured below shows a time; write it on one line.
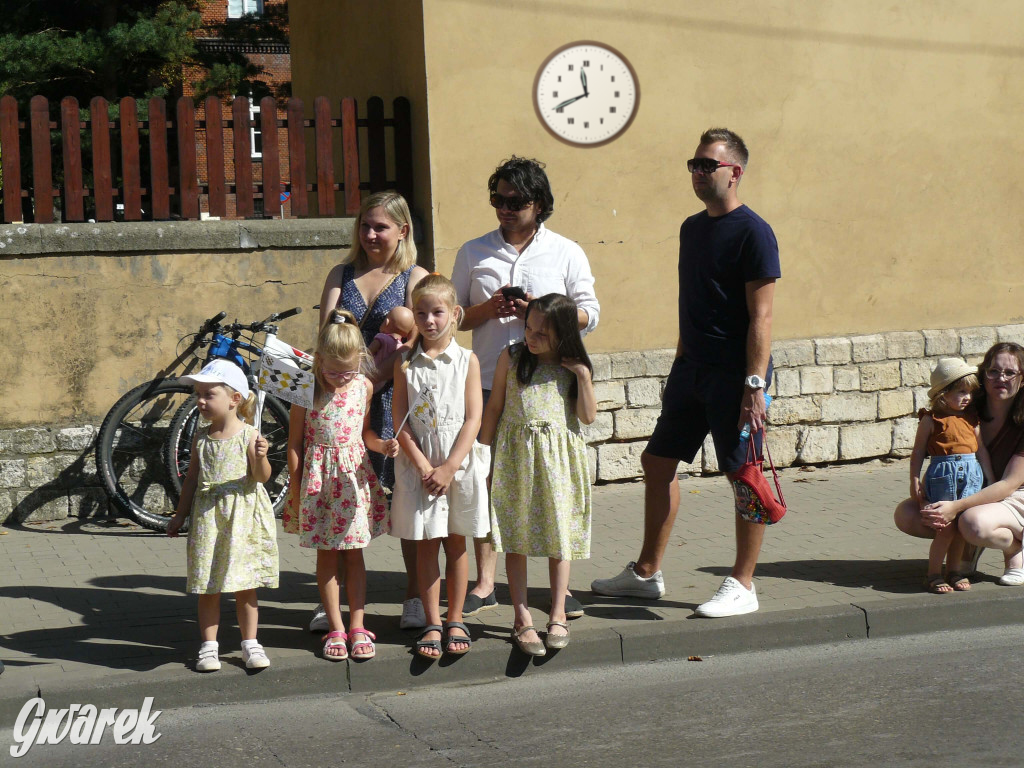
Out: **11:41**
